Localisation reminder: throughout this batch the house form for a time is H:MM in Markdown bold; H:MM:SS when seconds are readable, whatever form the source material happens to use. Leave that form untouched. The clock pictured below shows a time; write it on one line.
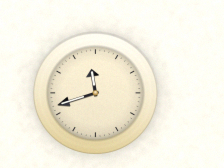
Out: **11:42**
